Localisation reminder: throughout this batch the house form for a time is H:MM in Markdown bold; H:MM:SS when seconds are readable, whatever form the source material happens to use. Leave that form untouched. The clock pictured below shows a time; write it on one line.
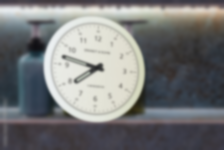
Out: **7:47**
